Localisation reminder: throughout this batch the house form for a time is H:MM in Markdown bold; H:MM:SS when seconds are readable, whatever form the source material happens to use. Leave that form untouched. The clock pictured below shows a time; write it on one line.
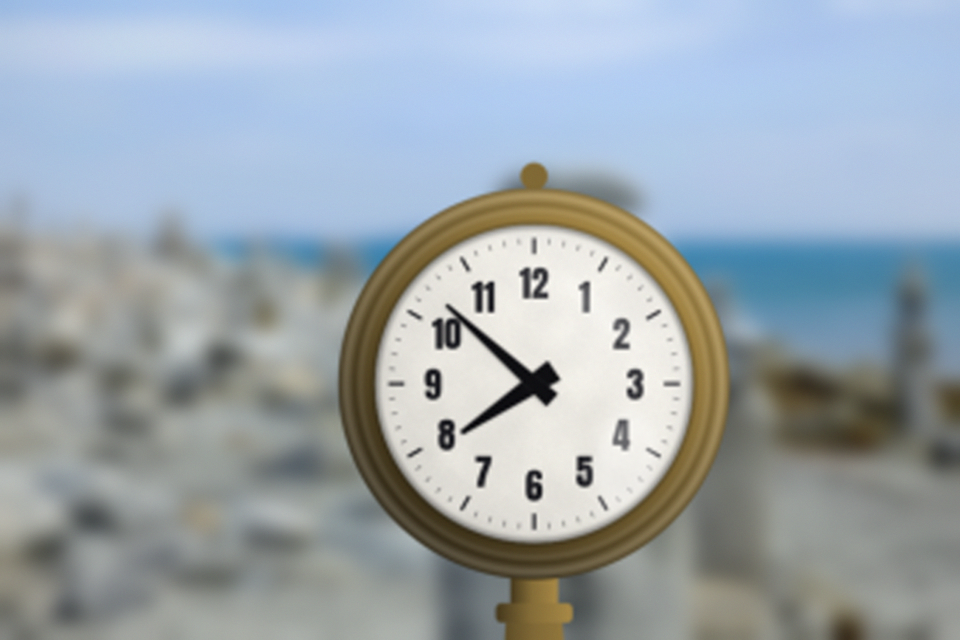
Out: **7:52**
